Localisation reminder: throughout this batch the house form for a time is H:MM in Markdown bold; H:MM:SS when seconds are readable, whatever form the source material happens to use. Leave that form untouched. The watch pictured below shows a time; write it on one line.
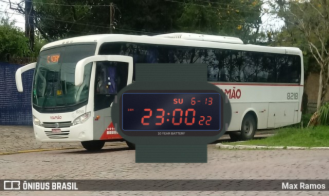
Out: **23:00:22**
